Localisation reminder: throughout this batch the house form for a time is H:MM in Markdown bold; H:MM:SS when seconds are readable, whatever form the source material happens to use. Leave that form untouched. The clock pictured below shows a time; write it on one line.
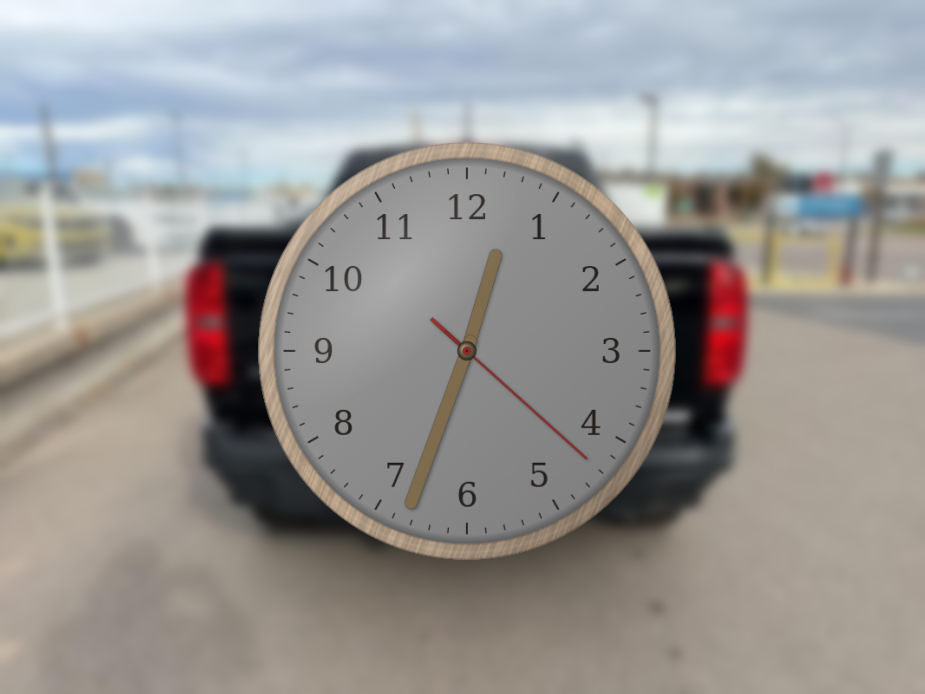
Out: **12:33:22**
